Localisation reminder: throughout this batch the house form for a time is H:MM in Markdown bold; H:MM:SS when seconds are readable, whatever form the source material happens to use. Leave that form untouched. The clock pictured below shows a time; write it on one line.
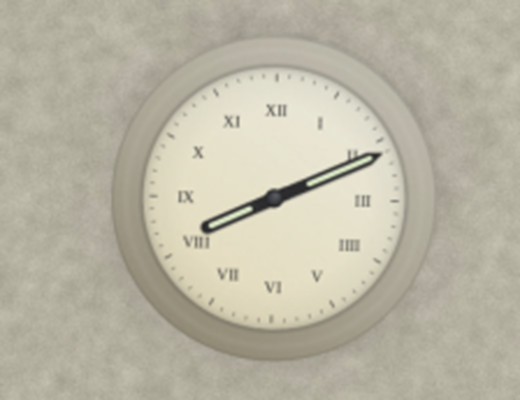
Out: **8:11**
